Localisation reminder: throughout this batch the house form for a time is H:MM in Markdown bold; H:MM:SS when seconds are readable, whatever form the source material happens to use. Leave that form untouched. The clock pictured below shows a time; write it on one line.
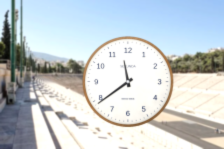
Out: **11:39**
